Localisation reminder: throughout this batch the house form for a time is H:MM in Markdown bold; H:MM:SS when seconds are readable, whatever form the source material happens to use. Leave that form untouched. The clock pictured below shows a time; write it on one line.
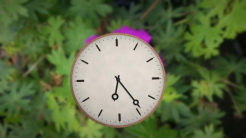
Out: **6:24**
